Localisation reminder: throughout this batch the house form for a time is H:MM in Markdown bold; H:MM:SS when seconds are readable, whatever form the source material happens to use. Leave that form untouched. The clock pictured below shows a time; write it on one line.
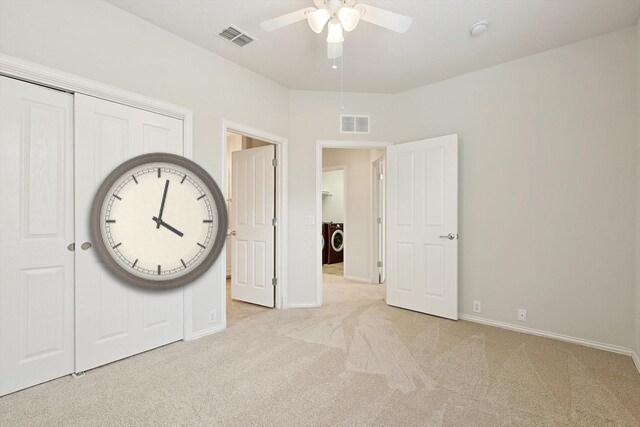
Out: **4:02**
